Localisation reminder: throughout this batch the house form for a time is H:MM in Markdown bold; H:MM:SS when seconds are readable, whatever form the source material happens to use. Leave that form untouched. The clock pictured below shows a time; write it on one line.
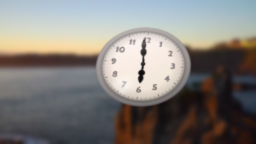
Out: **5:59**
